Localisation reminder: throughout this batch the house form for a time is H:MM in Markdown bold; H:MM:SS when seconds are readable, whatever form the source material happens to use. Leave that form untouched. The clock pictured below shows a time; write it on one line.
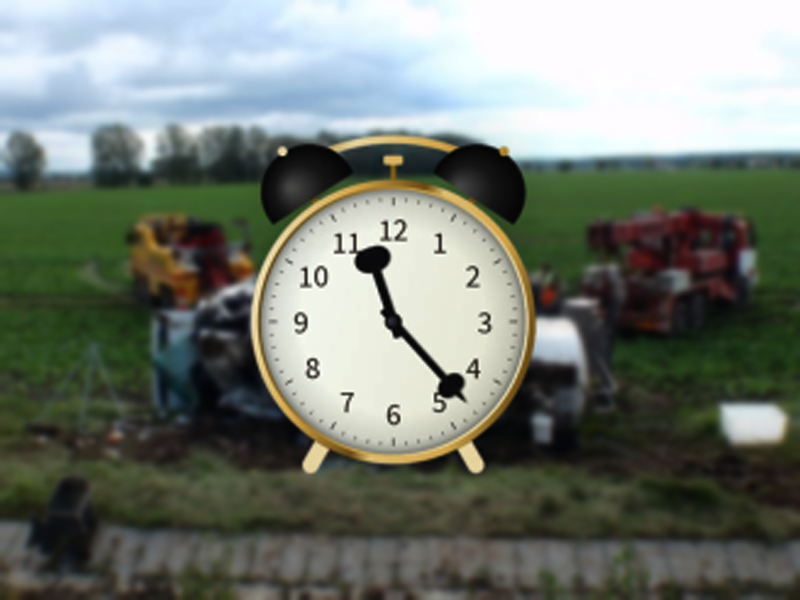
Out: **11:23**
